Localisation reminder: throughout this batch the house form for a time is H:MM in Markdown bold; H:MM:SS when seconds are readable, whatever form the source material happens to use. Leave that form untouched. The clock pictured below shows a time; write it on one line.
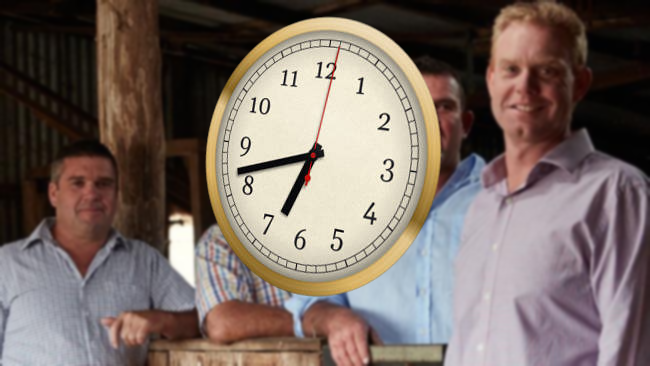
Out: **6:42:01**
